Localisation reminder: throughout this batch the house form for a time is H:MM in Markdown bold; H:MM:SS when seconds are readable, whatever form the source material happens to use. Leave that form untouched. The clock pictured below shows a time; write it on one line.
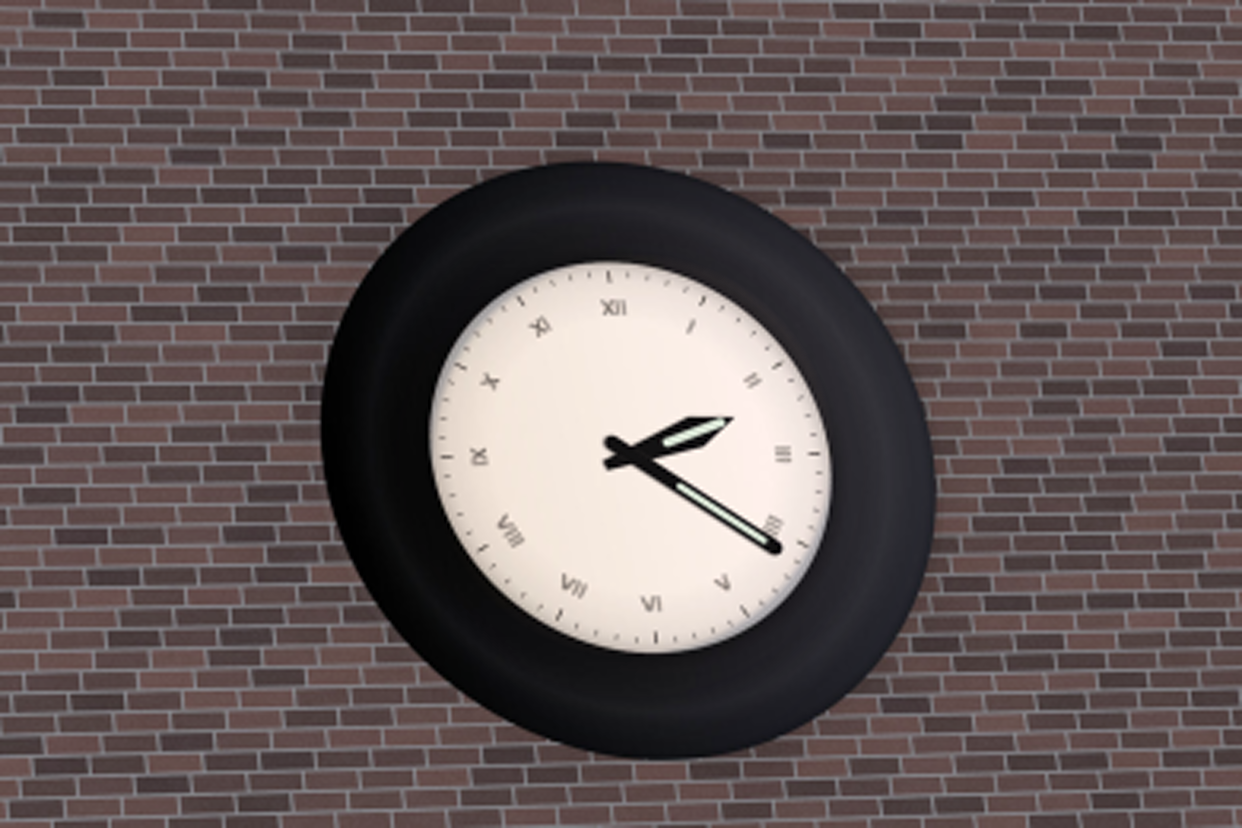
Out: **2:21**
